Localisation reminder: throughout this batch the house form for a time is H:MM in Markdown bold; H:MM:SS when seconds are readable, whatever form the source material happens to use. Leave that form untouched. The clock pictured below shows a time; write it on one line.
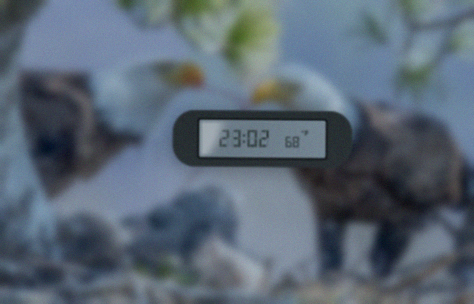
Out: **23:02**
